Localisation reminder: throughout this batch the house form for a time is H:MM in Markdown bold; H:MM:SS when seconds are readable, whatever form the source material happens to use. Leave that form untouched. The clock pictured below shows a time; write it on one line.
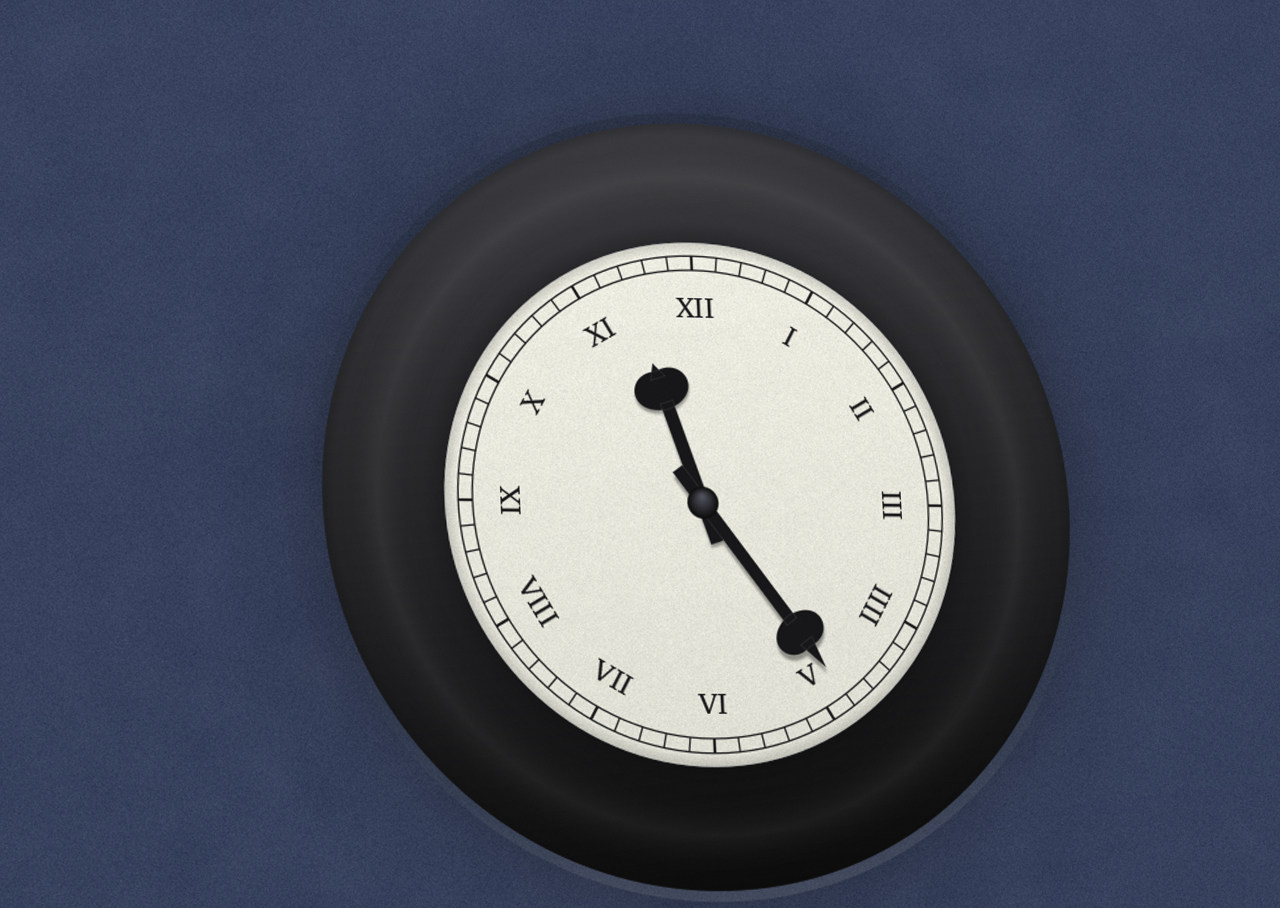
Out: **11:24**
